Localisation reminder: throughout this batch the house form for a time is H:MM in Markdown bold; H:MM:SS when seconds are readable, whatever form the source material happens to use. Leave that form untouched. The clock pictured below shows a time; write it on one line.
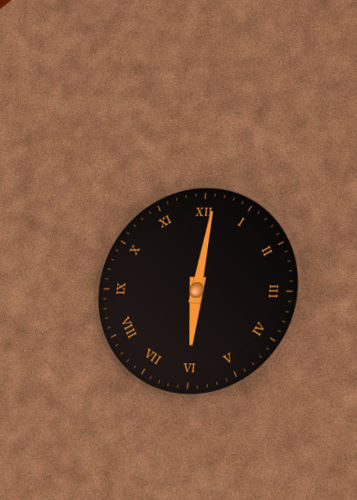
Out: **6:01**
